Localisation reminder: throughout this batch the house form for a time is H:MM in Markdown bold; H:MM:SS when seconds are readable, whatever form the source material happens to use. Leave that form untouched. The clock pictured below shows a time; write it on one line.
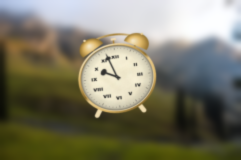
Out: **9:57**
